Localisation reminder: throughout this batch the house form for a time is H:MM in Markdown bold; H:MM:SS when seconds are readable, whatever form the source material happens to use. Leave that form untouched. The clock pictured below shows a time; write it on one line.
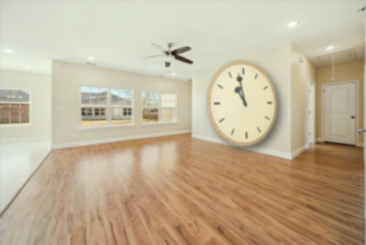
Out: **10:58**
